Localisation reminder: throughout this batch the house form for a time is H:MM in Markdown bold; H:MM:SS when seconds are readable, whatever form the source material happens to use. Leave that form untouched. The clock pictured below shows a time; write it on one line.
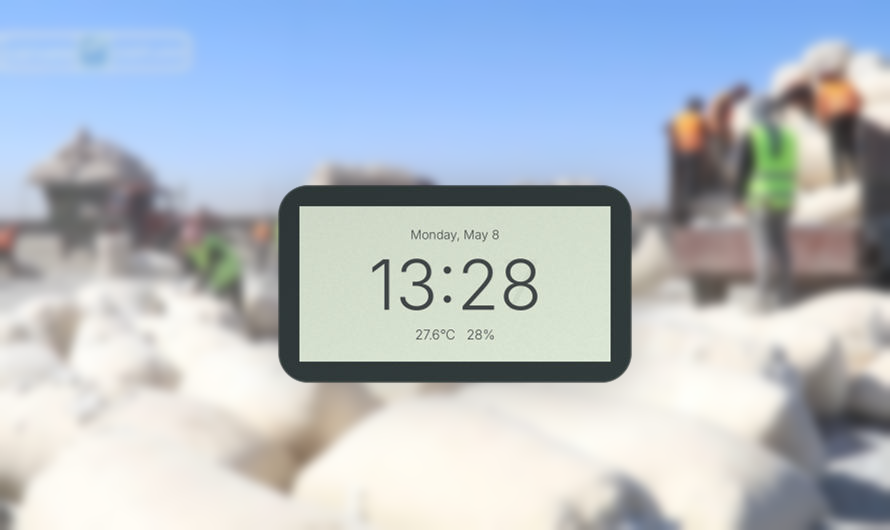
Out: **13:28**
